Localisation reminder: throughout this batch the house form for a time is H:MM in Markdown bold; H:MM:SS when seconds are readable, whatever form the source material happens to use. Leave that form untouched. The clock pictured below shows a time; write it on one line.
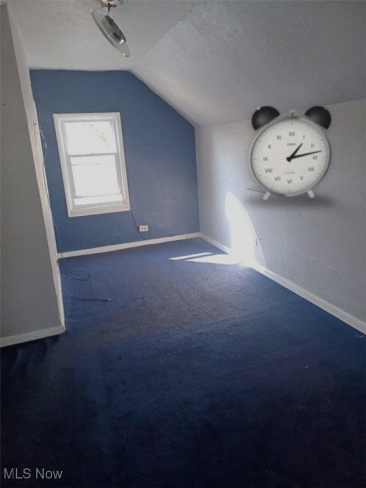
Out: **1:13**
